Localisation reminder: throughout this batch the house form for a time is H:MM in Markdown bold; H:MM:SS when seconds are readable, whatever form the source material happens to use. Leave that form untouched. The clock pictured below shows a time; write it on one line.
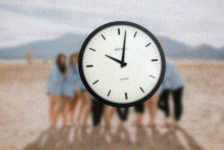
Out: **10:02**
